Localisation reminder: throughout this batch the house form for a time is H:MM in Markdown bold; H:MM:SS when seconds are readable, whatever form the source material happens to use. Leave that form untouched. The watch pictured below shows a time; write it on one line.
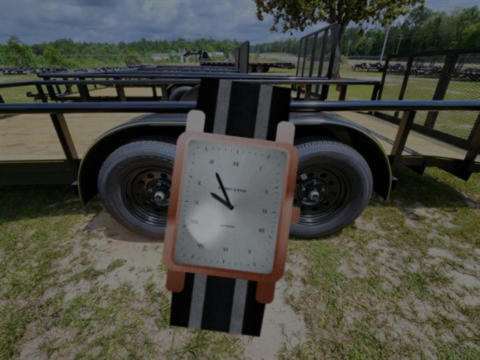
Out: **9:55**
